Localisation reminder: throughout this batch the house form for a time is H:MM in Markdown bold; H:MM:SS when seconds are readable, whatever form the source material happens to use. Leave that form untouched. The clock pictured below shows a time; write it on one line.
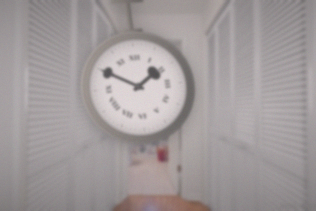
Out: **1:50**
